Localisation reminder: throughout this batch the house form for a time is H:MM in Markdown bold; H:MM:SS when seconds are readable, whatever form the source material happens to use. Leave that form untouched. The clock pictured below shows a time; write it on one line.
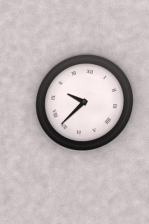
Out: **9:36**
